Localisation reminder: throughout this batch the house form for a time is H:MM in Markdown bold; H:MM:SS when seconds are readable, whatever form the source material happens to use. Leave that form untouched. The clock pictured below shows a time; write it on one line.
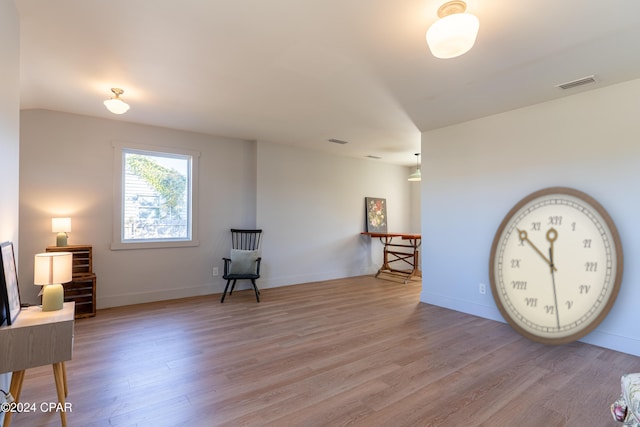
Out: **11:51:28**
